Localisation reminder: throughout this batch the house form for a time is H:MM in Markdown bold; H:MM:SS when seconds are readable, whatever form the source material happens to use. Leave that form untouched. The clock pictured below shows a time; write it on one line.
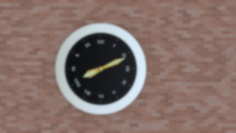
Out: **8:11**
